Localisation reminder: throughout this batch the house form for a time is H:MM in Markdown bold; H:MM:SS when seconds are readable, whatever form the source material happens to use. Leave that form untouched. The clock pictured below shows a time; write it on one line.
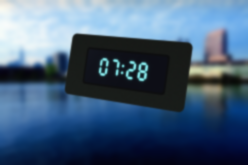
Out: **7:28**
